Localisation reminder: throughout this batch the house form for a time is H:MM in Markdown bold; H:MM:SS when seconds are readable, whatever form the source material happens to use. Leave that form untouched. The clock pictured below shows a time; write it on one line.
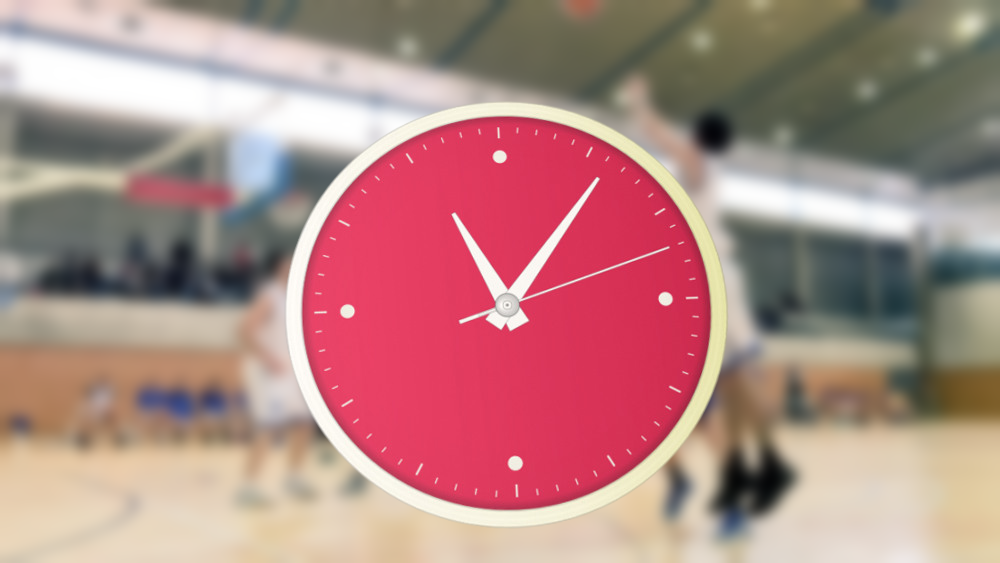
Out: **11:06:12**
